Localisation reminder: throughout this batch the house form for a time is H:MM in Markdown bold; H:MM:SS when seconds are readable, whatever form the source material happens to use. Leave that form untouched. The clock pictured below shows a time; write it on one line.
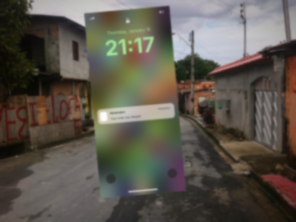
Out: **21:17**
